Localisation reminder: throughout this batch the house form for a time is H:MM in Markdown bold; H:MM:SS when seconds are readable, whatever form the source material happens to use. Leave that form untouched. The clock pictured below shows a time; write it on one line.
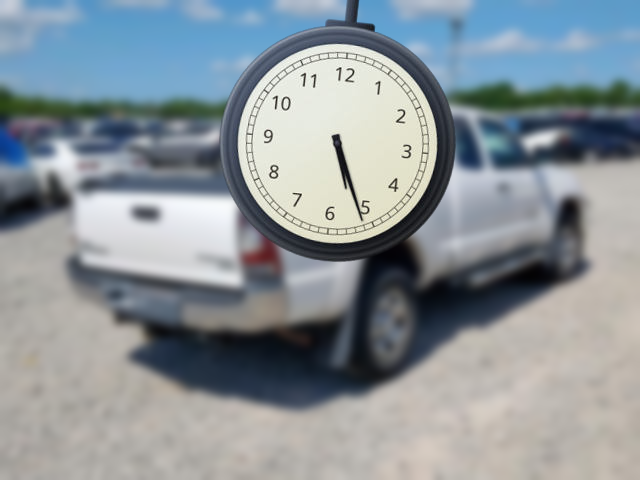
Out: **5:26**
